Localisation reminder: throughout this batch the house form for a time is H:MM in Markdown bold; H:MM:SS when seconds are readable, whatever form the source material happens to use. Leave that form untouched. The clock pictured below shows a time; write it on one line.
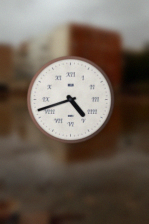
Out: **4:42**
